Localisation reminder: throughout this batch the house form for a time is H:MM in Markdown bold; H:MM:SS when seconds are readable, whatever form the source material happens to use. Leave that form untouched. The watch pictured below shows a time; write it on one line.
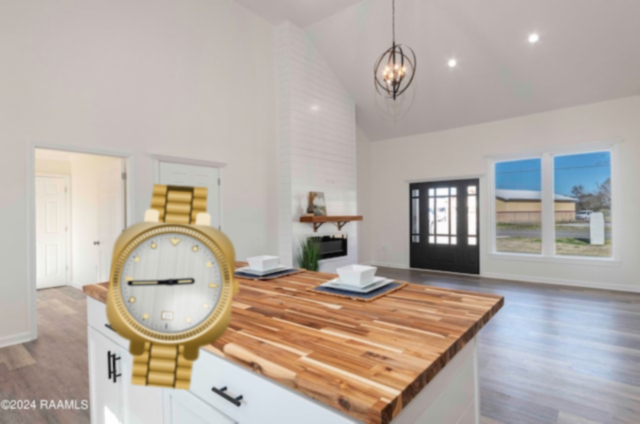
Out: **2:44**
